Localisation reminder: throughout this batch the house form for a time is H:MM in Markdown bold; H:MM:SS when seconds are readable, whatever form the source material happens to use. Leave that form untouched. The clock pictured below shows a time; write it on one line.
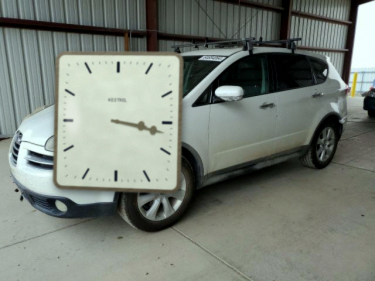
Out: **3:17**
